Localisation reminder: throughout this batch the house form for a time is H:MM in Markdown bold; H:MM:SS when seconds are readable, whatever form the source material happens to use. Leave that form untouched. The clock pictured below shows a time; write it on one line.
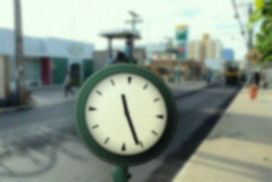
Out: **11:26**
